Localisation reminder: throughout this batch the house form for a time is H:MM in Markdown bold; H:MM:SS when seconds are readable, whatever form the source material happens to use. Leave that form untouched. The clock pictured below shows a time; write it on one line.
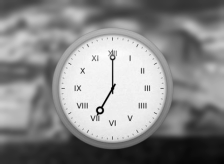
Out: **7:00**
